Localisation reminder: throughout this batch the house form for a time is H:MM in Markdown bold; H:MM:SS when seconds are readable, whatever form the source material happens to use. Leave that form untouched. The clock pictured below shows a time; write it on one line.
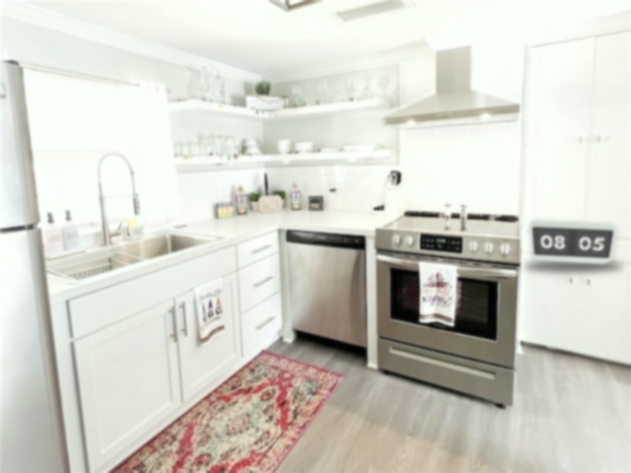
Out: **8:05**
